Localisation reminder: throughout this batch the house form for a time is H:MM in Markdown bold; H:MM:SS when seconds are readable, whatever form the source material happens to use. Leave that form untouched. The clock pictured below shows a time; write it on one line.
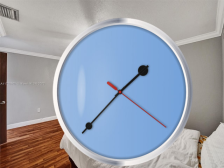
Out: **1:37:21**
